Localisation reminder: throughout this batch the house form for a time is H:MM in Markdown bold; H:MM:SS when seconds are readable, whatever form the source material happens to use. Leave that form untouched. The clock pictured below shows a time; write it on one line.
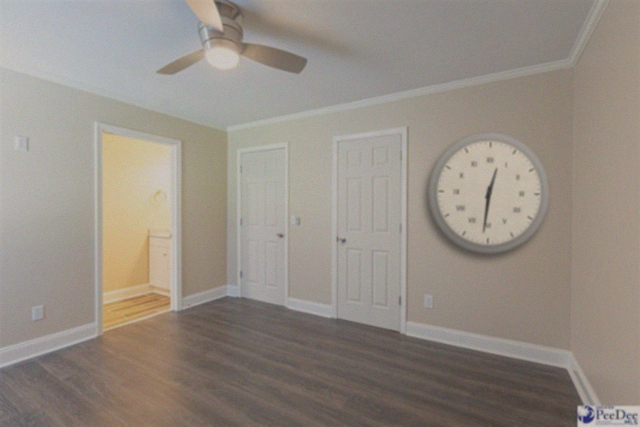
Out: **12:31**
